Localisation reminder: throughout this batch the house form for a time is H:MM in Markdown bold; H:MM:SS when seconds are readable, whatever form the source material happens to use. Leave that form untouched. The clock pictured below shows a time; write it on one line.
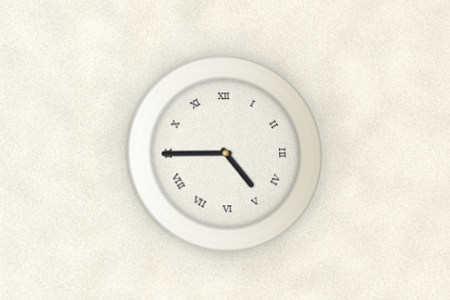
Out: **4:45**
